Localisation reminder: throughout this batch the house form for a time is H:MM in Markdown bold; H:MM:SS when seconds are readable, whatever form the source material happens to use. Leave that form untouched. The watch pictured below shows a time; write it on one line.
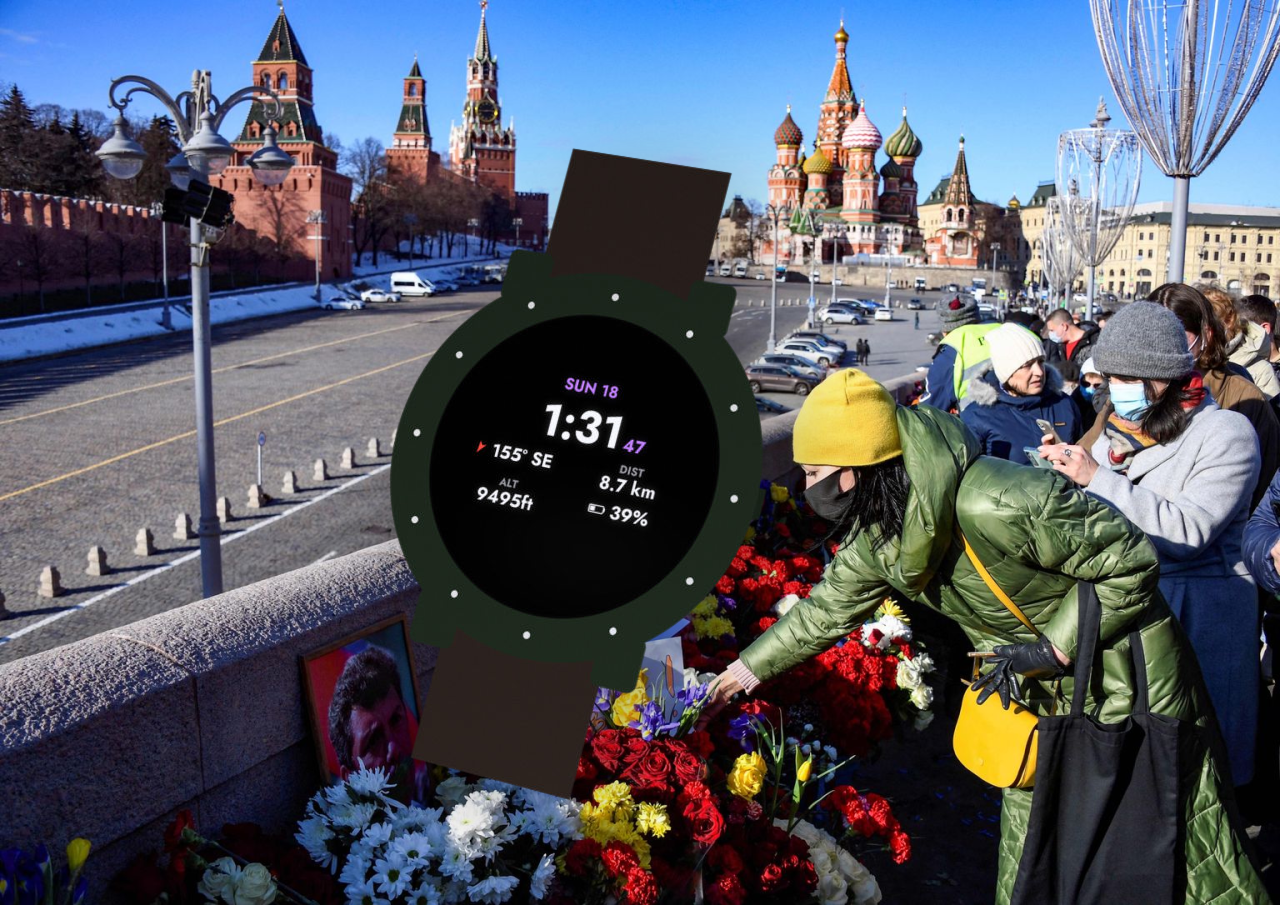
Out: **1:31:47**
